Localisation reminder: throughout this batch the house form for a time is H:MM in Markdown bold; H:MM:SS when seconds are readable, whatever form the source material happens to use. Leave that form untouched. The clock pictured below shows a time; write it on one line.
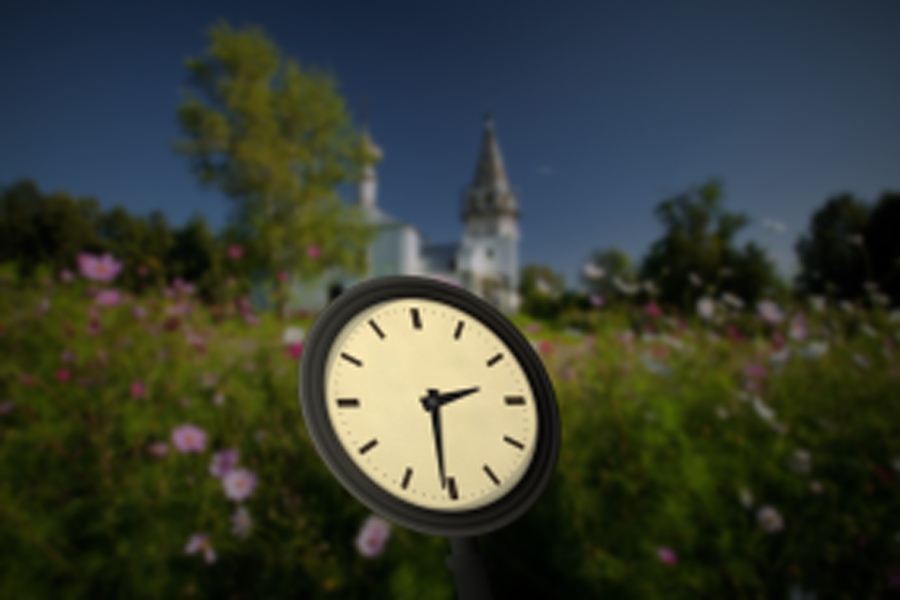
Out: **2:31**
